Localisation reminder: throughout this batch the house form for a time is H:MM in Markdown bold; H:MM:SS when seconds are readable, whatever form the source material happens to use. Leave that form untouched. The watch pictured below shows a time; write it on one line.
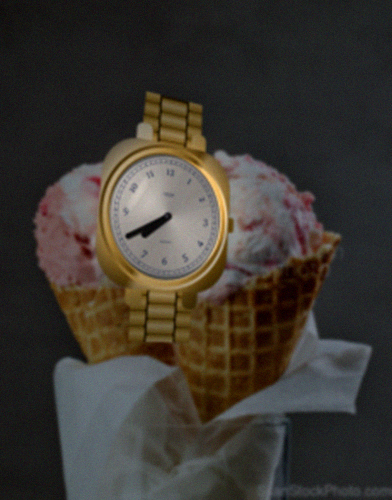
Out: **7:40**
